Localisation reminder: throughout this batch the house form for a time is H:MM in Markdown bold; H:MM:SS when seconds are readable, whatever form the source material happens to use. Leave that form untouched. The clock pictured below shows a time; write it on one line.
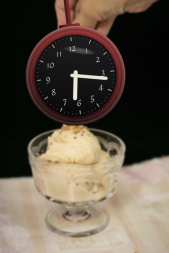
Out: **6:17**
